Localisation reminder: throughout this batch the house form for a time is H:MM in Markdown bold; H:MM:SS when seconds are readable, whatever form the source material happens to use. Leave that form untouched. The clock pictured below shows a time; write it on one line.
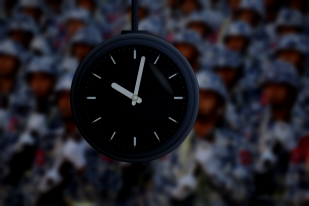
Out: **10:02**
